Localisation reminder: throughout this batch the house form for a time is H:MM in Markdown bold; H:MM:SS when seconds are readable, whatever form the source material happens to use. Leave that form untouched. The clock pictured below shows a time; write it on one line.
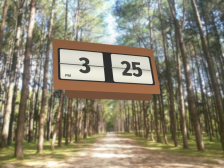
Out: **3:25**
